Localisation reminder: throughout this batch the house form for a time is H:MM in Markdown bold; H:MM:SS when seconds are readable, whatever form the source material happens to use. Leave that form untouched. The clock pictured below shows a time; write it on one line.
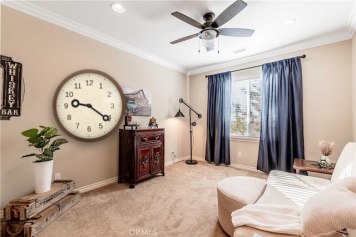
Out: **9:21**
